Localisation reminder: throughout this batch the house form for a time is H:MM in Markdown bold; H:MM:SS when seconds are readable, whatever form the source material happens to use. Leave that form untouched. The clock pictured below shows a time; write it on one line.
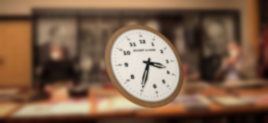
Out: **3:35**
